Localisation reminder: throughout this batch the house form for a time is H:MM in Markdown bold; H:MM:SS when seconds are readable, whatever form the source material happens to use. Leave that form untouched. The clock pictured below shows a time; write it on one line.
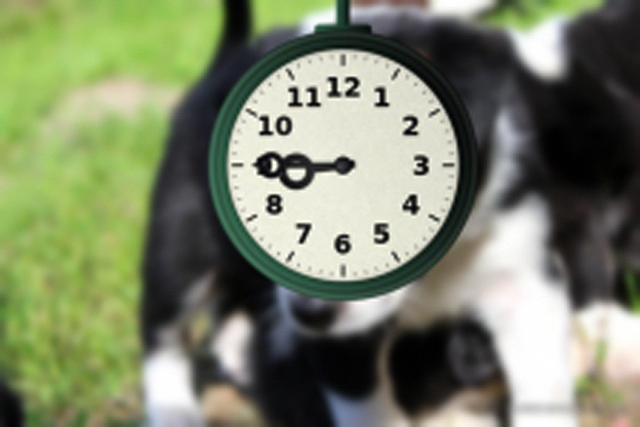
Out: **8:45**
